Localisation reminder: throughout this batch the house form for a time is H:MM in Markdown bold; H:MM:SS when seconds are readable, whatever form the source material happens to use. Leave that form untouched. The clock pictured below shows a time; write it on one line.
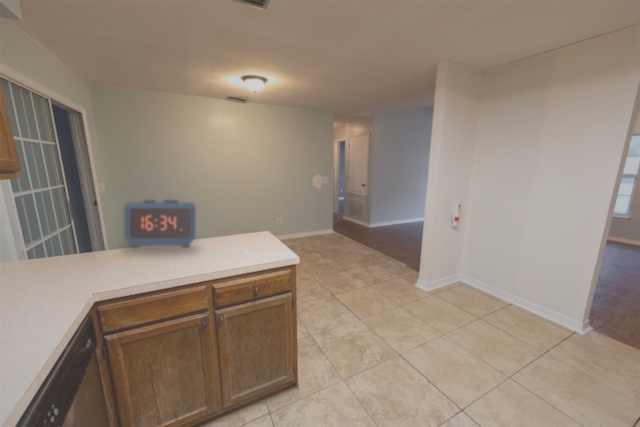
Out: **16:34**
